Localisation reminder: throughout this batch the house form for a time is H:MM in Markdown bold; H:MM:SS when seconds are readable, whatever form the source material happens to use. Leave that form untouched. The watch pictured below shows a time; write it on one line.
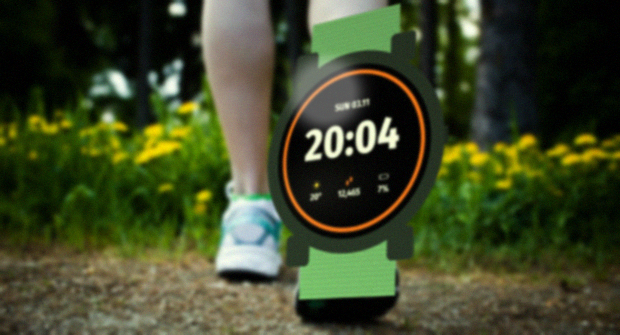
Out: **20:04**
